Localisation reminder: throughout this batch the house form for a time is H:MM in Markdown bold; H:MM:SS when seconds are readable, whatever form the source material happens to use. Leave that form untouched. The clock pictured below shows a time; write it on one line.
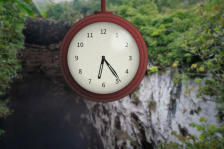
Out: **6:24**
